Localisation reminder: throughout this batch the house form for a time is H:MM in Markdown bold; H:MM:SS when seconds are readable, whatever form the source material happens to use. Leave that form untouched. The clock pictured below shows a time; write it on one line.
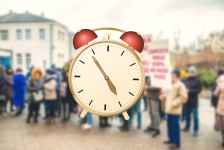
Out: **4:54**
